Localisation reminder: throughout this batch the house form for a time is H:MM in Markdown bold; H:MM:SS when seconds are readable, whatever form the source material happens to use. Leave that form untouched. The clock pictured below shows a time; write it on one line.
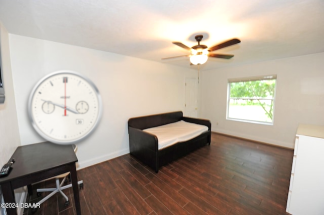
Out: **3:48**
